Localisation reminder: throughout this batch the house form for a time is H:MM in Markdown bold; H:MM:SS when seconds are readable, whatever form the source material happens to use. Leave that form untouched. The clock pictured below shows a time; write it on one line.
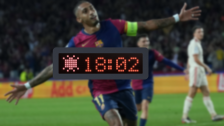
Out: **18:02**
